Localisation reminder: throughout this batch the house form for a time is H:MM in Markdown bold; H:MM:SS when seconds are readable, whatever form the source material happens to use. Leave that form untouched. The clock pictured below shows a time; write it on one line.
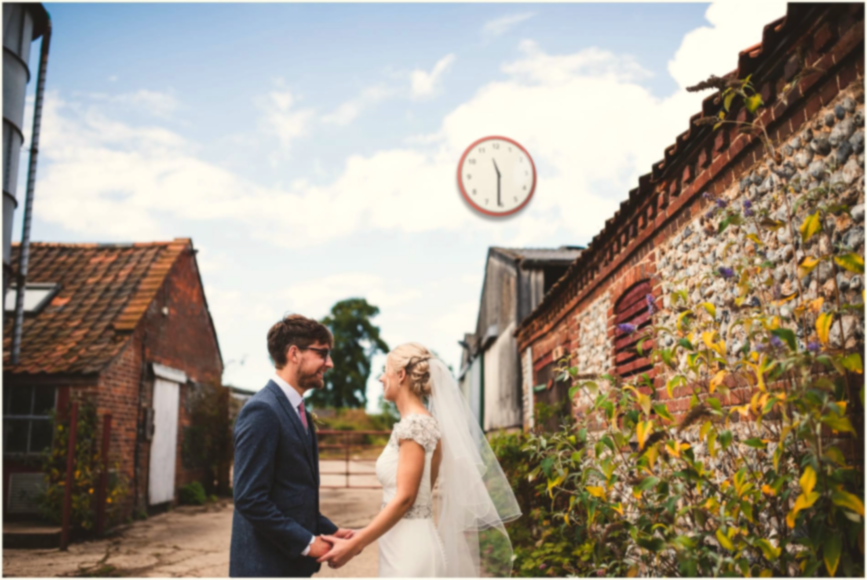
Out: **11:31**
